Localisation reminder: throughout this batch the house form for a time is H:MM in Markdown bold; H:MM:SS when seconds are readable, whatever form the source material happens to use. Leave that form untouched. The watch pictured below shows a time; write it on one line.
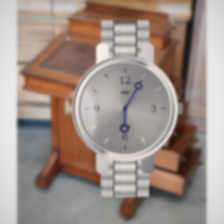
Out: **6:05**
